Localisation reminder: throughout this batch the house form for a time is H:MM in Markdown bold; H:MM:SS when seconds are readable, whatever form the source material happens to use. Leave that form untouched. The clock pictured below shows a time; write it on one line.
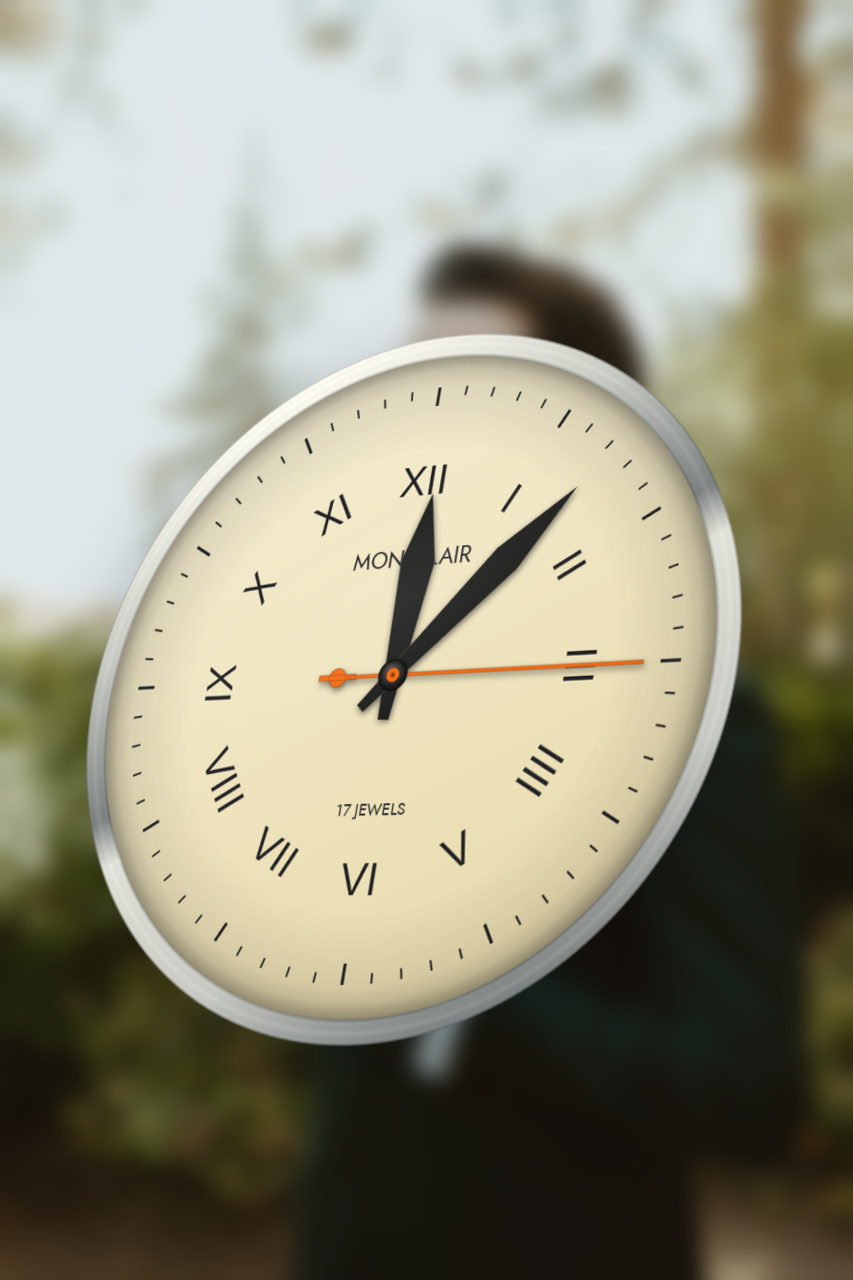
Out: **12:07:15**
